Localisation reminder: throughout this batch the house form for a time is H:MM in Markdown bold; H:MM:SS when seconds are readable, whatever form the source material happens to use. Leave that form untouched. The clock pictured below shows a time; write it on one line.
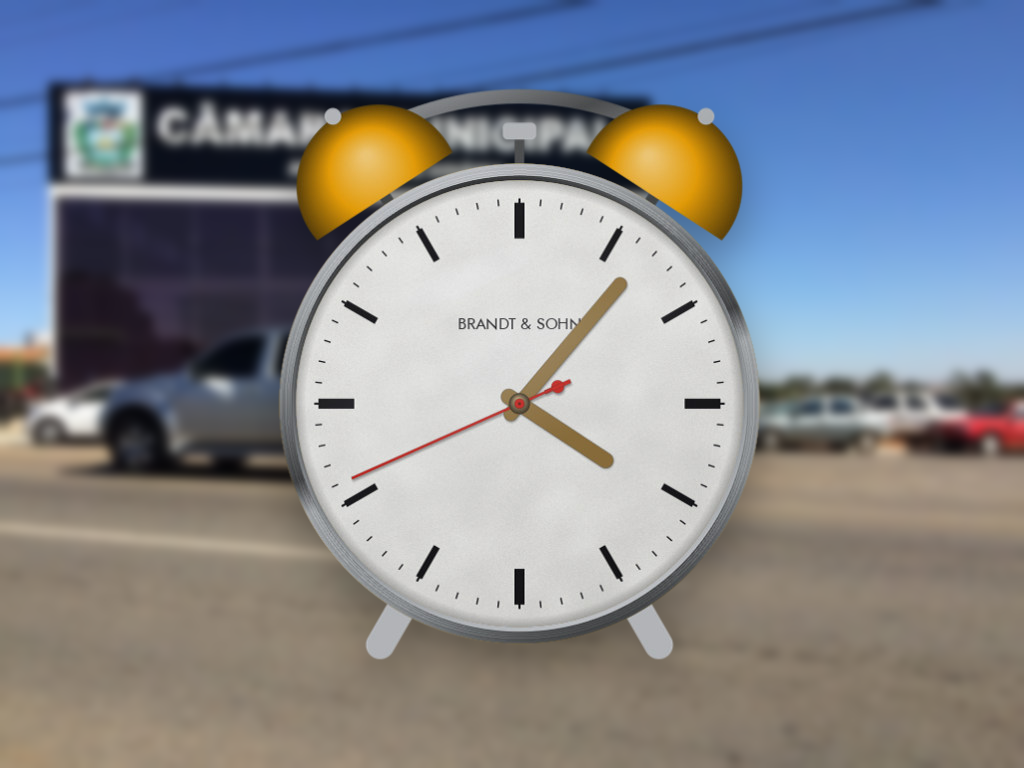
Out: **4:06:41**
